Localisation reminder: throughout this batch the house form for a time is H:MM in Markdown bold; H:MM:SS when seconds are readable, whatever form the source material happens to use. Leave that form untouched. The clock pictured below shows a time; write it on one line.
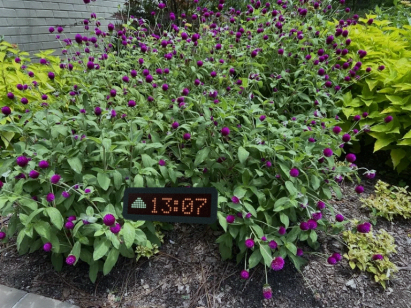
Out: **13:07**
